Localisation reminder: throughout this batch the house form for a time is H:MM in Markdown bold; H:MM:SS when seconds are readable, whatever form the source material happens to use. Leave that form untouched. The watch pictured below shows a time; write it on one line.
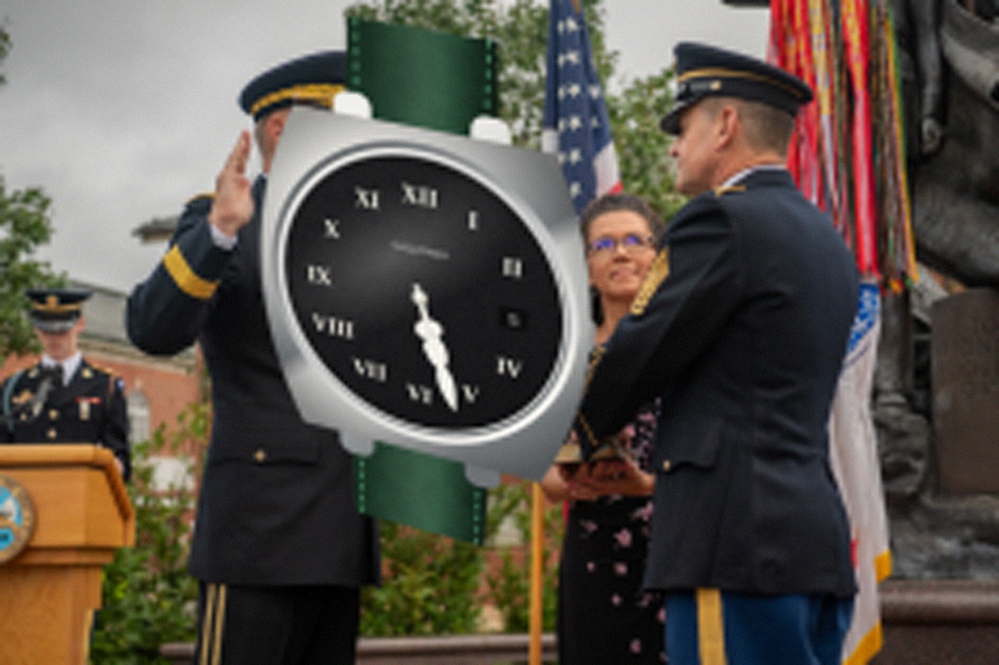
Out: **5:27**
